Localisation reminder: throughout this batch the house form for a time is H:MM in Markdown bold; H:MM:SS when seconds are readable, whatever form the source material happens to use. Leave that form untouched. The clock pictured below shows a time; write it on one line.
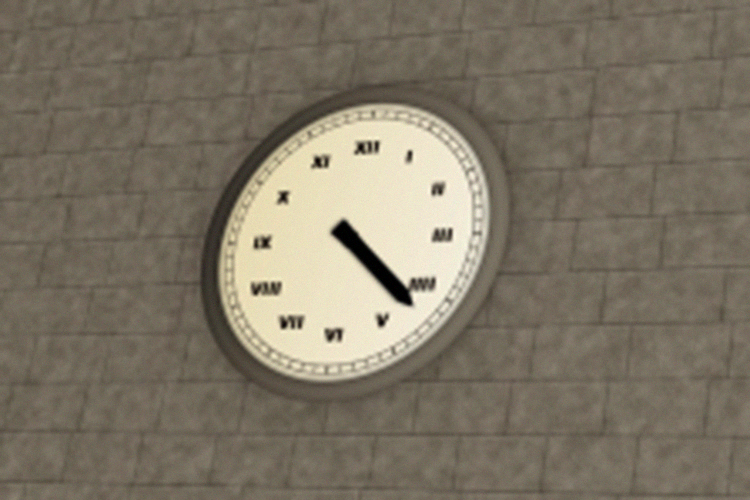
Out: **4:22**
